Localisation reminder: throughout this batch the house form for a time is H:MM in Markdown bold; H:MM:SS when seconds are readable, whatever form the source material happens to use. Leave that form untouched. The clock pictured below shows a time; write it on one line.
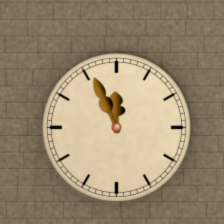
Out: **11:56**
